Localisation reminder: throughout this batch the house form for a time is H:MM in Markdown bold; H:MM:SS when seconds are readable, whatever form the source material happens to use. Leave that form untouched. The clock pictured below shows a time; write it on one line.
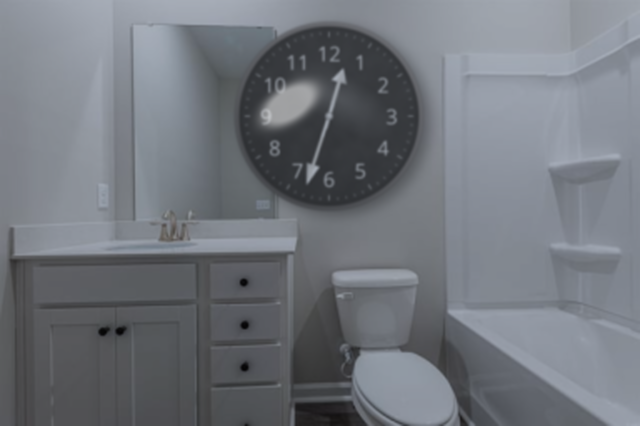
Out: **12:33**
